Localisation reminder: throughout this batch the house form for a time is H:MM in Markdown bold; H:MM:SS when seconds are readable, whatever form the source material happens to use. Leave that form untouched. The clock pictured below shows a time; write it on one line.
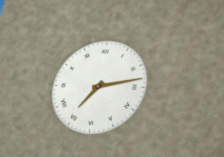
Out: **7:13**
